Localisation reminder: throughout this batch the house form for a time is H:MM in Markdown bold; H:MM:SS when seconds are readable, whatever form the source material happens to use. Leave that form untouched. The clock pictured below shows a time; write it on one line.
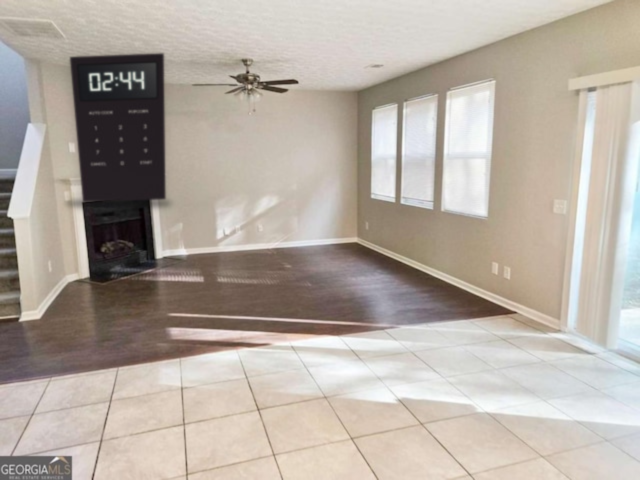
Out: **2:44**
